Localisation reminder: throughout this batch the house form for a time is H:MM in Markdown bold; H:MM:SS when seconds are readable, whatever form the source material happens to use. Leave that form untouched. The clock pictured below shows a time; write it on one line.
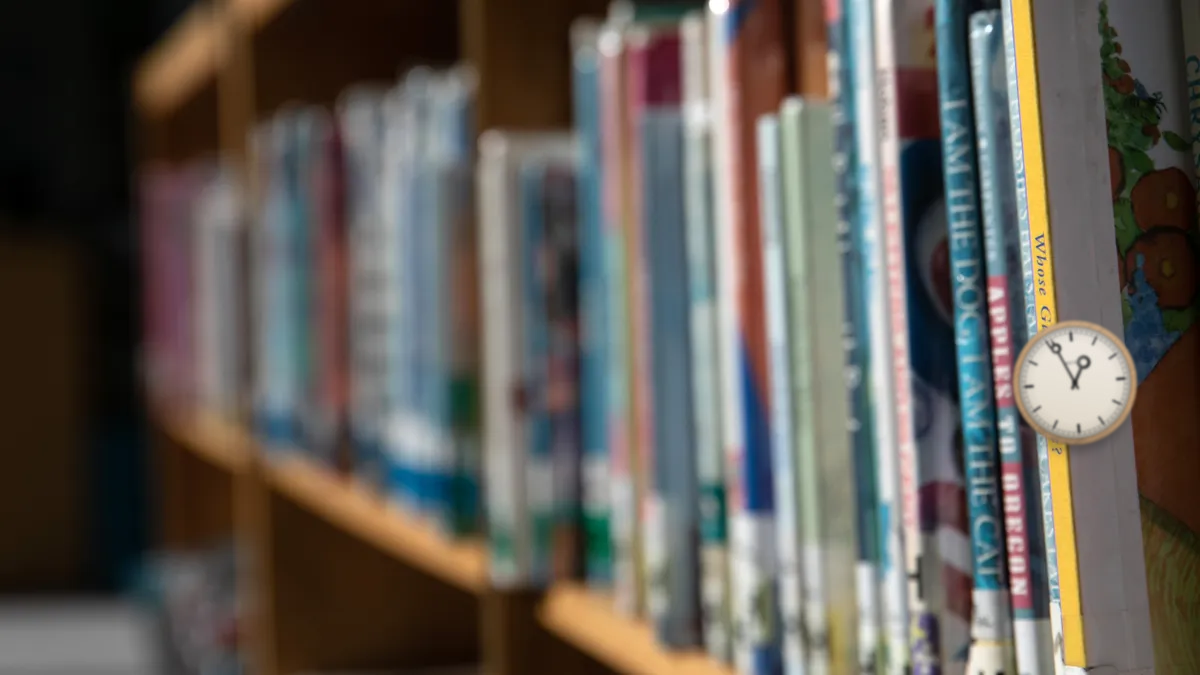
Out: **12:56**
